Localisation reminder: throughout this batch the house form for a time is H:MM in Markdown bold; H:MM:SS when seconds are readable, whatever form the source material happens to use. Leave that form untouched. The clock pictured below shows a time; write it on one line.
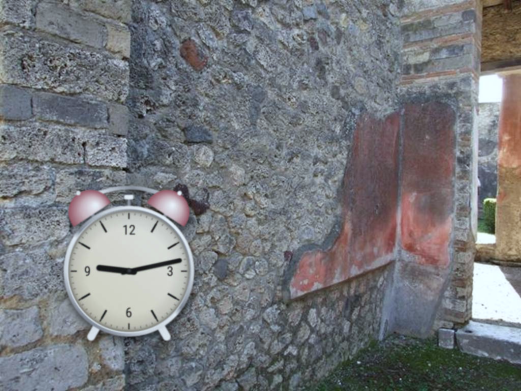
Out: **9:13**
